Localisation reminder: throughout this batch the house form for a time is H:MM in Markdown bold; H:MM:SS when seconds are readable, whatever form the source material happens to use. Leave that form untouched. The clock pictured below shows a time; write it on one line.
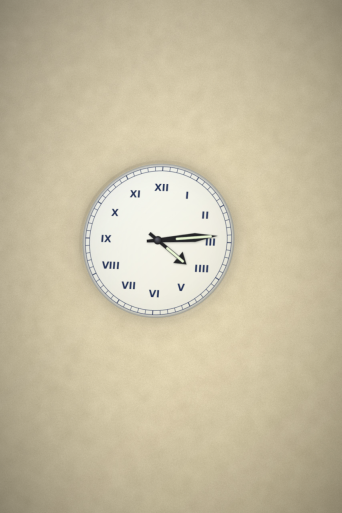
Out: **4:14**
